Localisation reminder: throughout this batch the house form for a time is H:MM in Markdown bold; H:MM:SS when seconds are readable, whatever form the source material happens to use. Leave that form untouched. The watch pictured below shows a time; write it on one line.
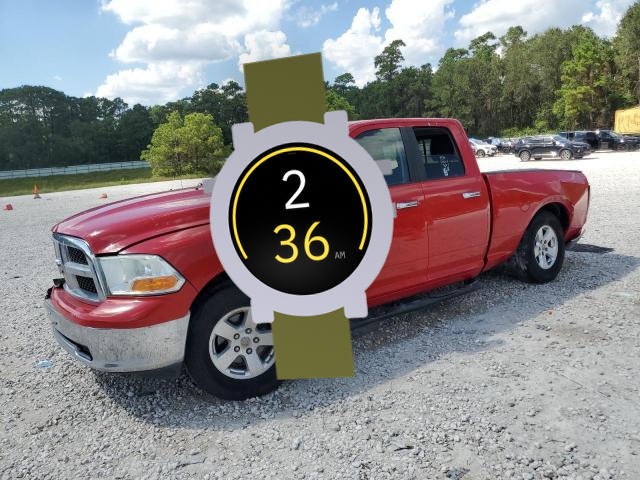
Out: **2:36**
